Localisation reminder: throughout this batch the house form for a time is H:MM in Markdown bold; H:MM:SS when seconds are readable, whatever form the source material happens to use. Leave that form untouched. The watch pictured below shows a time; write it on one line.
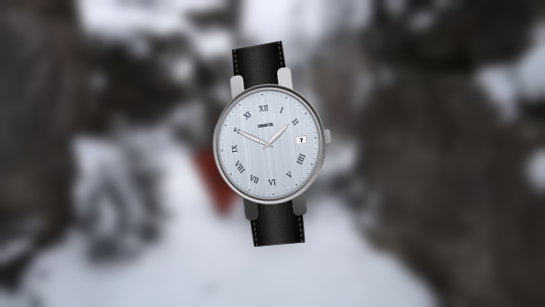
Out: **1:50**
